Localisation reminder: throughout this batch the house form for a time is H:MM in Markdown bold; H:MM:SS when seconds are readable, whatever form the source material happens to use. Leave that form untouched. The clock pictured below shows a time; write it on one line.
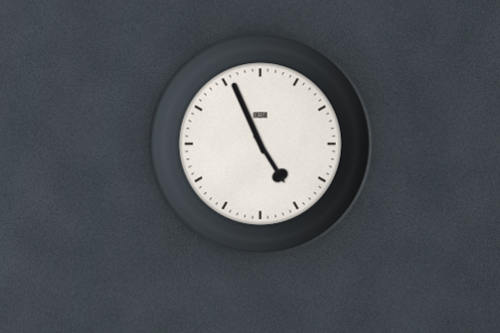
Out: **4:56**
